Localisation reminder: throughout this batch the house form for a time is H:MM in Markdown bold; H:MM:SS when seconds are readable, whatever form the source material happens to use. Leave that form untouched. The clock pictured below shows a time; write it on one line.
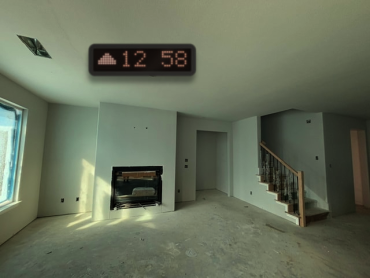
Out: **12:58**
